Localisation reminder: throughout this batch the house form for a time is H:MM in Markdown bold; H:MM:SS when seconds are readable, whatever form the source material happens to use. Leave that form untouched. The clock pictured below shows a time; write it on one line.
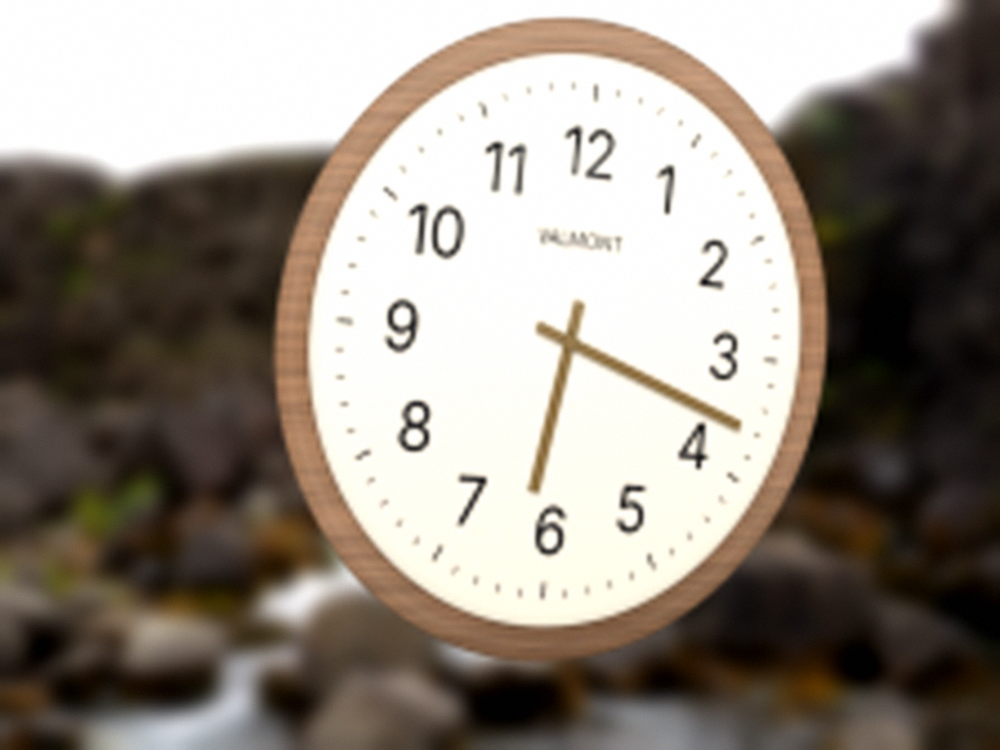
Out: **6:18**
